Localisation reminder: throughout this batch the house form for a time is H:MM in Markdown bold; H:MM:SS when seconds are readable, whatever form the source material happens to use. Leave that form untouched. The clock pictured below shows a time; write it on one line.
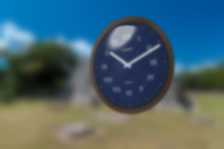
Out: **10:11**
